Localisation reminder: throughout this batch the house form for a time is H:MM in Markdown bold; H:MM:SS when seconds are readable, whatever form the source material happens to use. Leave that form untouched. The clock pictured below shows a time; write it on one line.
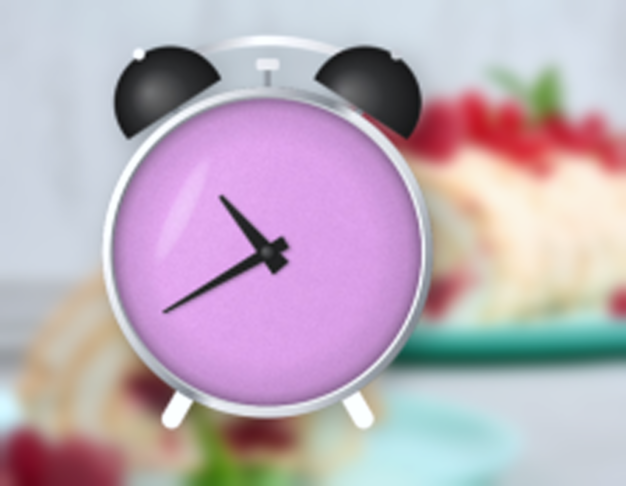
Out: **10:40**
